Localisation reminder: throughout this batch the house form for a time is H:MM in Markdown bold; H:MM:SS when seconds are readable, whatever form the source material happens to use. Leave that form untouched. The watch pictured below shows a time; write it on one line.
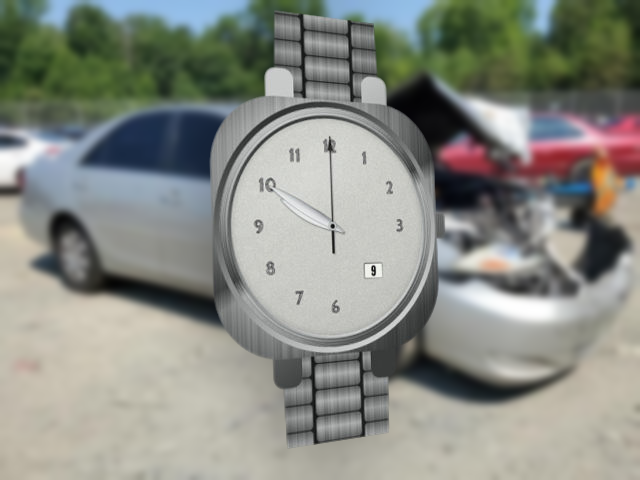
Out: **9:50:00**
